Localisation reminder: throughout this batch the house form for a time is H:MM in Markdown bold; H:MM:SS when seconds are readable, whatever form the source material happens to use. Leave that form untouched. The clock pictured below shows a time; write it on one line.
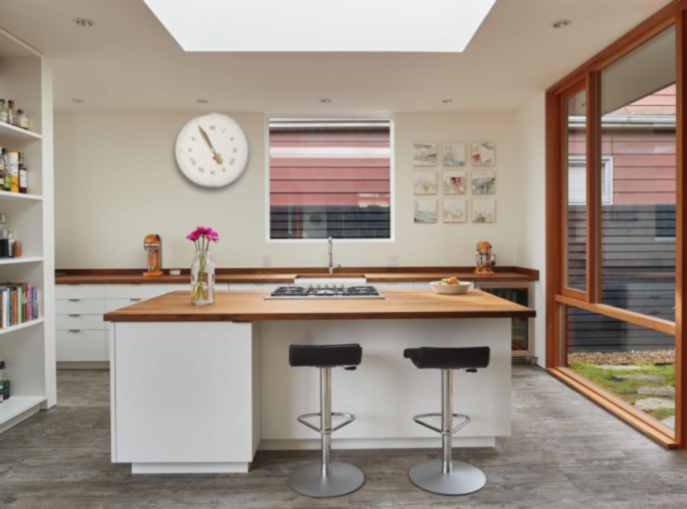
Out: **4:55**
